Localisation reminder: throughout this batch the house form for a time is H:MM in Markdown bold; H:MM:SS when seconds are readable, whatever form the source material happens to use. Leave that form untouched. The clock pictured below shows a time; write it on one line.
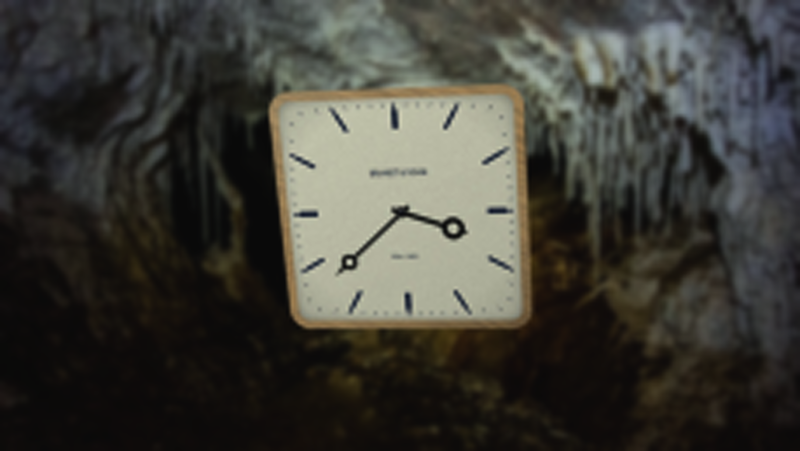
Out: **3:38**
